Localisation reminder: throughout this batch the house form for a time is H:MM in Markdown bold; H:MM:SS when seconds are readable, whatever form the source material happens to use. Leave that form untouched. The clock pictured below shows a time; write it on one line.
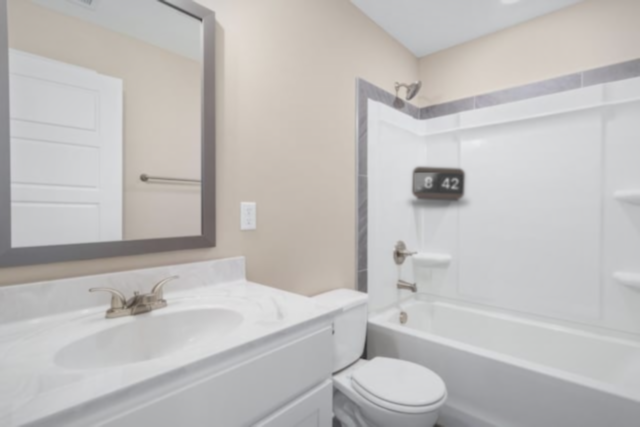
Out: **8:42**
